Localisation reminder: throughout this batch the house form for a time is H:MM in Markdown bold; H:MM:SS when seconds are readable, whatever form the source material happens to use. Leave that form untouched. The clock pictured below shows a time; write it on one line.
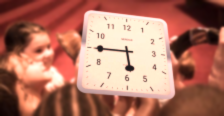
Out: **5:45**
